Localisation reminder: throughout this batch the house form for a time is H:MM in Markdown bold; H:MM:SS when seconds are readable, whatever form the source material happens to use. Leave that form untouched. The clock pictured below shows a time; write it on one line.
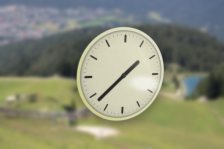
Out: **1:38**
